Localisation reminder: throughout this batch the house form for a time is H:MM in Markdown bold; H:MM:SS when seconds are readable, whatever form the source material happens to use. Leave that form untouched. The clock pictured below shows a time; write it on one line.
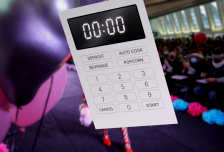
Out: **0:00**
